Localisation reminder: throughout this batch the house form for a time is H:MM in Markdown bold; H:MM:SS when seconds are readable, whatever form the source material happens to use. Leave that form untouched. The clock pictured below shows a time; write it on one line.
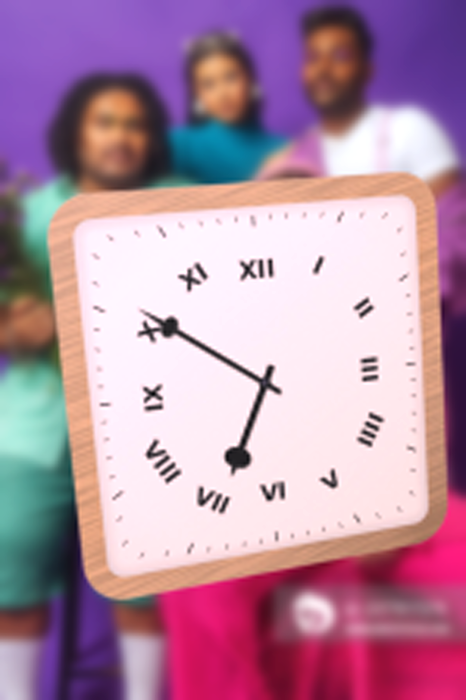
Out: **6:51**
